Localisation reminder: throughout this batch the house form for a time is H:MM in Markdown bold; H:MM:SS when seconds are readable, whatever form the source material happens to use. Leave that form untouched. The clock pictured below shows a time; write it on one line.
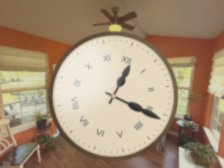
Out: **12:16**
